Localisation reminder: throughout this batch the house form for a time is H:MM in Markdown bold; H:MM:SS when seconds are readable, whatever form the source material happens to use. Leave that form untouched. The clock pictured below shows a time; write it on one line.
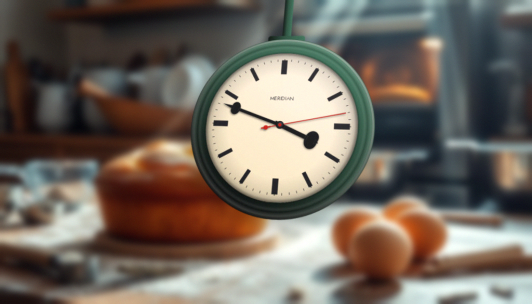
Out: **3:48:13**
